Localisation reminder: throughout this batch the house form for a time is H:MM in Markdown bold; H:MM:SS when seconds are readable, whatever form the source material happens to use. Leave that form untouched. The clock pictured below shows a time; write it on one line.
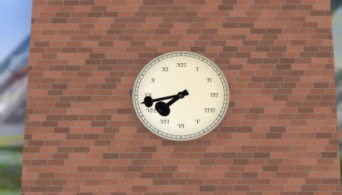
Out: **7:43**
